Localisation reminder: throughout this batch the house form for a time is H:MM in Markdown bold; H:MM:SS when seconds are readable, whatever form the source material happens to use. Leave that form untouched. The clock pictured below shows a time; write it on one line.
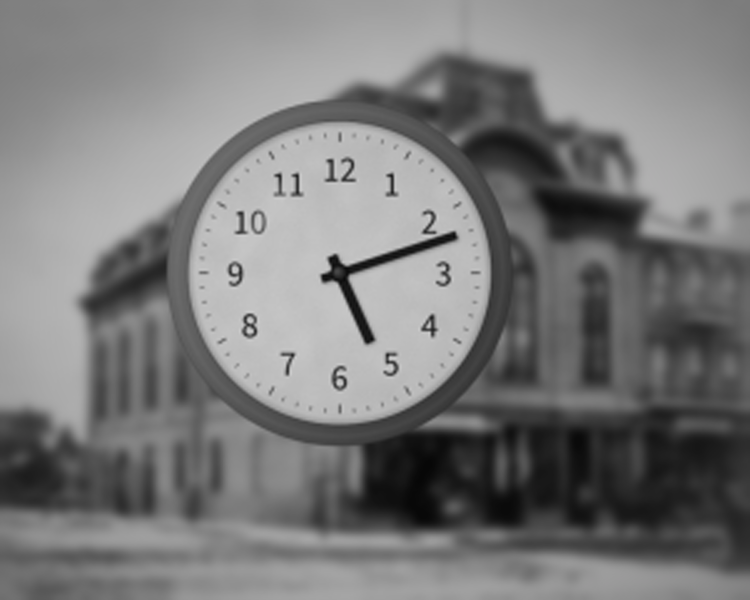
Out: **5:12**
